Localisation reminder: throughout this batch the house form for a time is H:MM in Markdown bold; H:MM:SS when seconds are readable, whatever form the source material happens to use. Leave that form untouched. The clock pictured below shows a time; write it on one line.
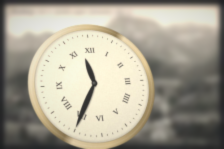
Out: **11:35**
